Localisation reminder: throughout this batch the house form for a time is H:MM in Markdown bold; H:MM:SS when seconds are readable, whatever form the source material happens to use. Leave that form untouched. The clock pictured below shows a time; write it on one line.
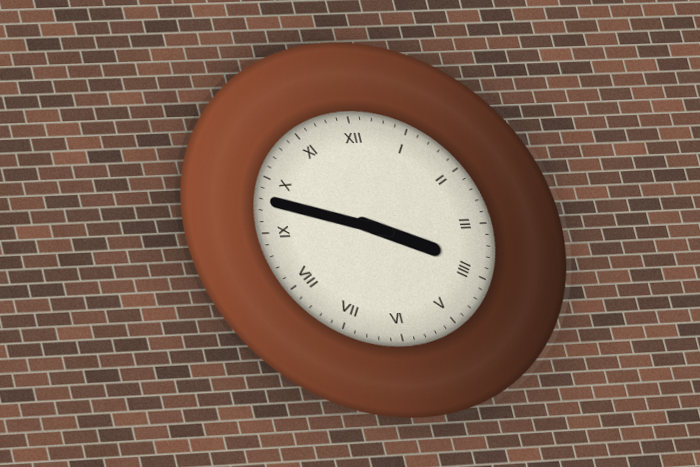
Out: **3:48**
